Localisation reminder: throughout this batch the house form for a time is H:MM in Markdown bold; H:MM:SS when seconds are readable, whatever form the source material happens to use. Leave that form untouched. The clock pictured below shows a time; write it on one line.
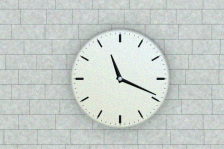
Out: **11:19**
